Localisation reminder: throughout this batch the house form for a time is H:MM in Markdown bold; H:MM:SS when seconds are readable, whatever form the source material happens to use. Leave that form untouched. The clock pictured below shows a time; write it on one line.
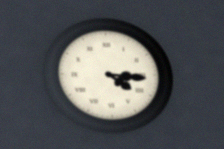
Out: **4:16**
